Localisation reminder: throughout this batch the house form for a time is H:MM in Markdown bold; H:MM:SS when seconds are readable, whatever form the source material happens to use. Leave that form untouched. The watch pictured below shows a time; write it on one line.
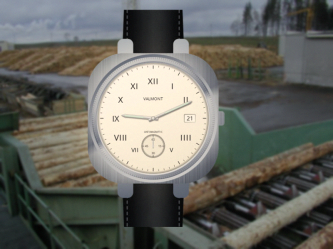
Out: **9:11**
